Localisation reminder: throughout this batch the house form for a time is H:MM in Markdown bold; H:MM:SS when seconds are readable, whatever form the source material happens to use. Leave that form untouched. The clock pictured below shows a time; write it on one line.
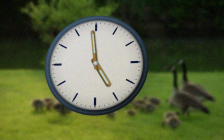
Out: **4:59**
